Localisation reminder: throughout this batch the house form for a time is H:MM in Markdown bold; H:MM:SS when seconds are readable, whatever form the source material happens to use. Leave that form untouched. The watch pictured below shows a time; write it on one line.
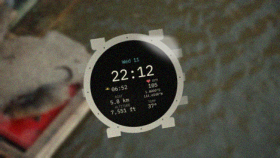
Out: **22:12**
